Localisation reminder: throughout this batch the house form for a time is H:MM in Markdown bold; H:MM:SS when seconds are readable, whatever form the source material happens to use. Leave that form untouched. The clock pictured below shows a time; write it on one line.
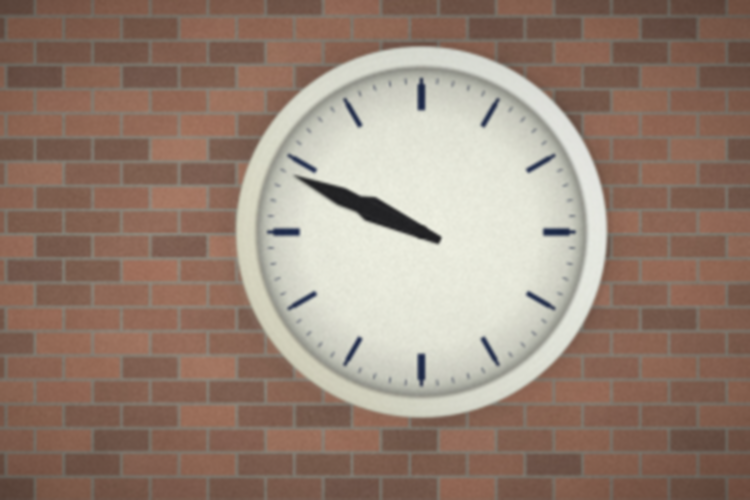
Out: **9:49**
